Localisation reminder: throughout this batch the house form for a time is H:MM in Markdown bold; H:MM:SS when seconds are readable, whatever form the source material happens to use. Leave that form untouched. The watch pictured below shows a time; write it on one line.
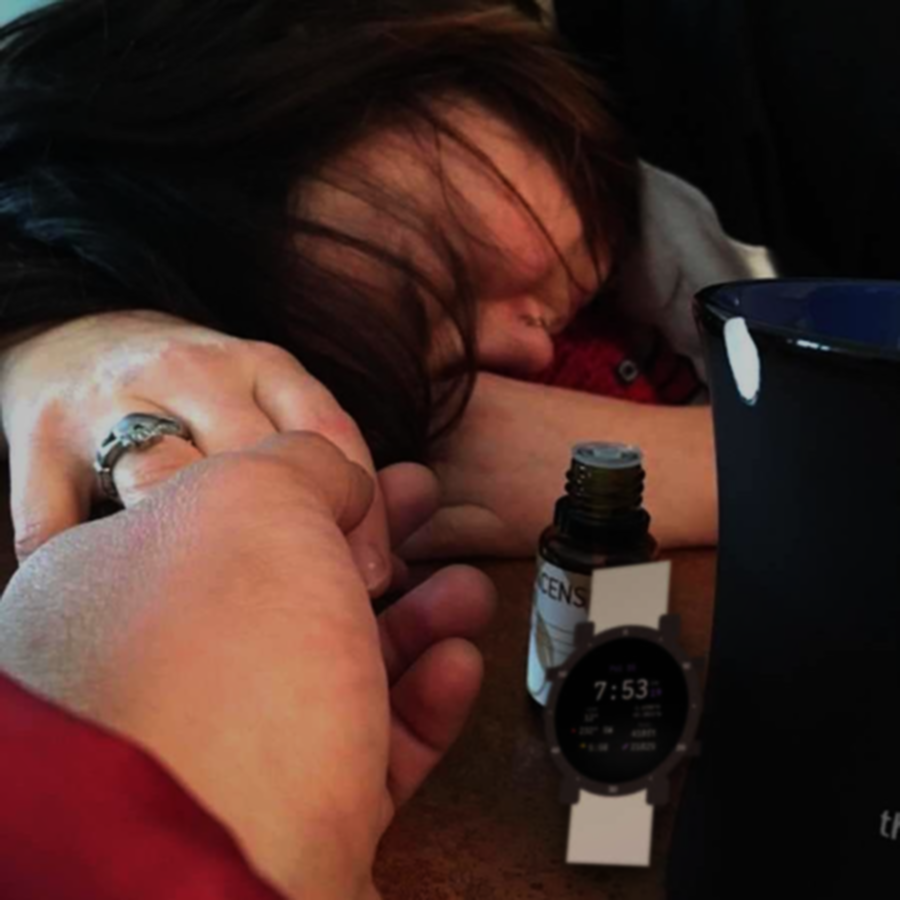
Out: **7:53**
